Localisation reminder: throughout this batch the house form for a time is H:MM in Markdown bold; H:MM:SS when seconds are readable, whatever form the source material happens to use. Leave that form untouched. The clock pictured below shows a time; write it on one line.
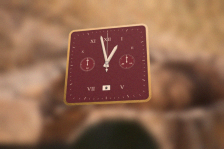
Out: **12:58**
